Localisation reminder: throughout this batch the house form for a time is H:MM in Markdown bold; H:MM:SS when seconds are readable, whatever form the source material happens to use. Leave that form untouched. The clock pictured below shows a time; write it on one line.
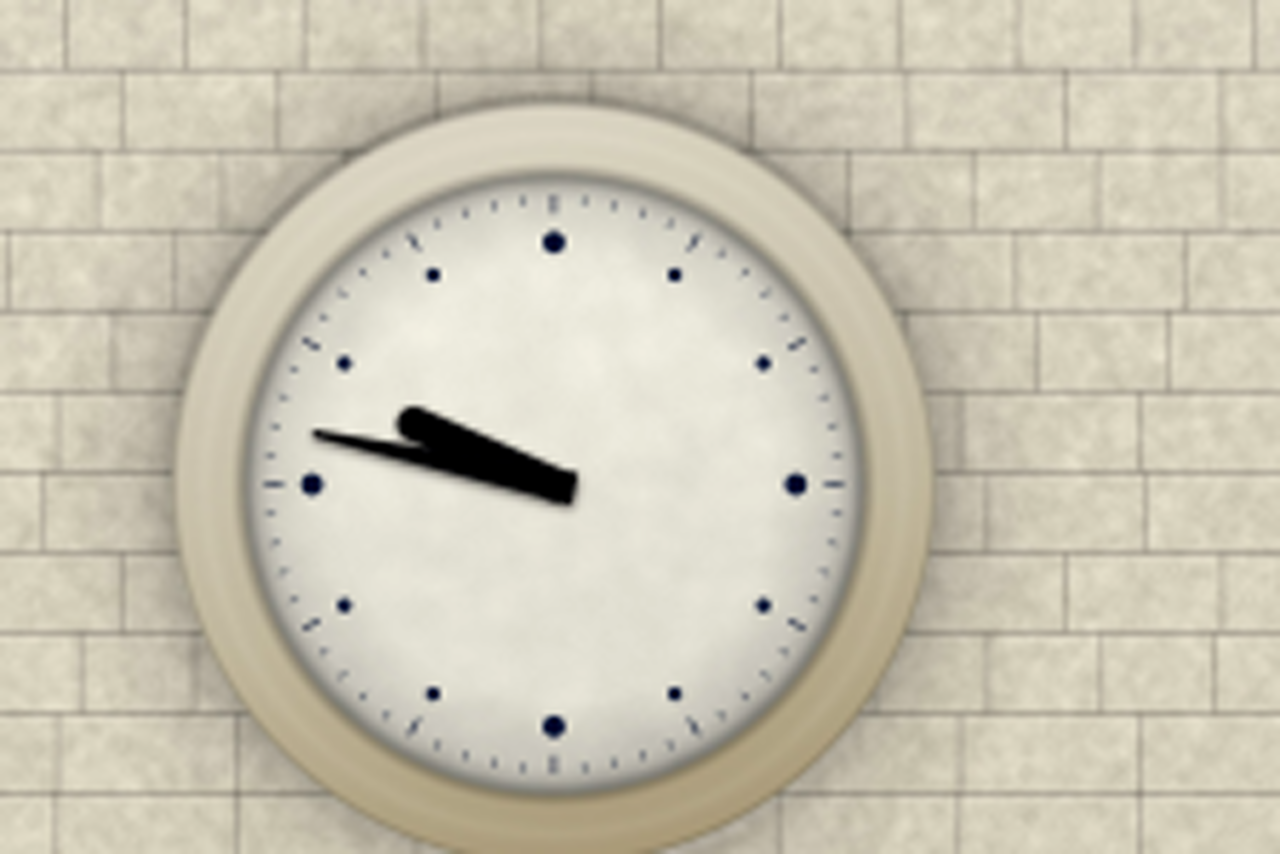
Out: **9:47**
